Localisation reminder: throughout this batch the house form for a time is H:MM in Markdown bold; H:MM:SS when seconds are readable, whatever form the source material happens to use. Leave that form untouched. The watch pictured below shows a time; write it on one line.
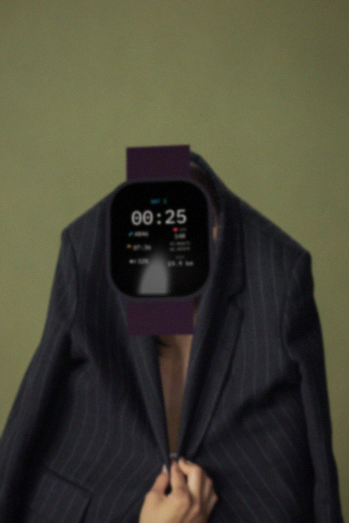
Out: **0:25**
